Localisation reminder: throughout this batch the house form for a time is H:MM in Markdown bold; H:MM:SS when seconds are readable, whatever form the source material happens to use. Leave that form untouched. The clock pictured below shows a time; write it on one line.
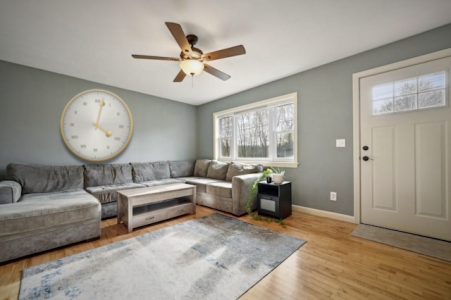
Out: **4:02**
